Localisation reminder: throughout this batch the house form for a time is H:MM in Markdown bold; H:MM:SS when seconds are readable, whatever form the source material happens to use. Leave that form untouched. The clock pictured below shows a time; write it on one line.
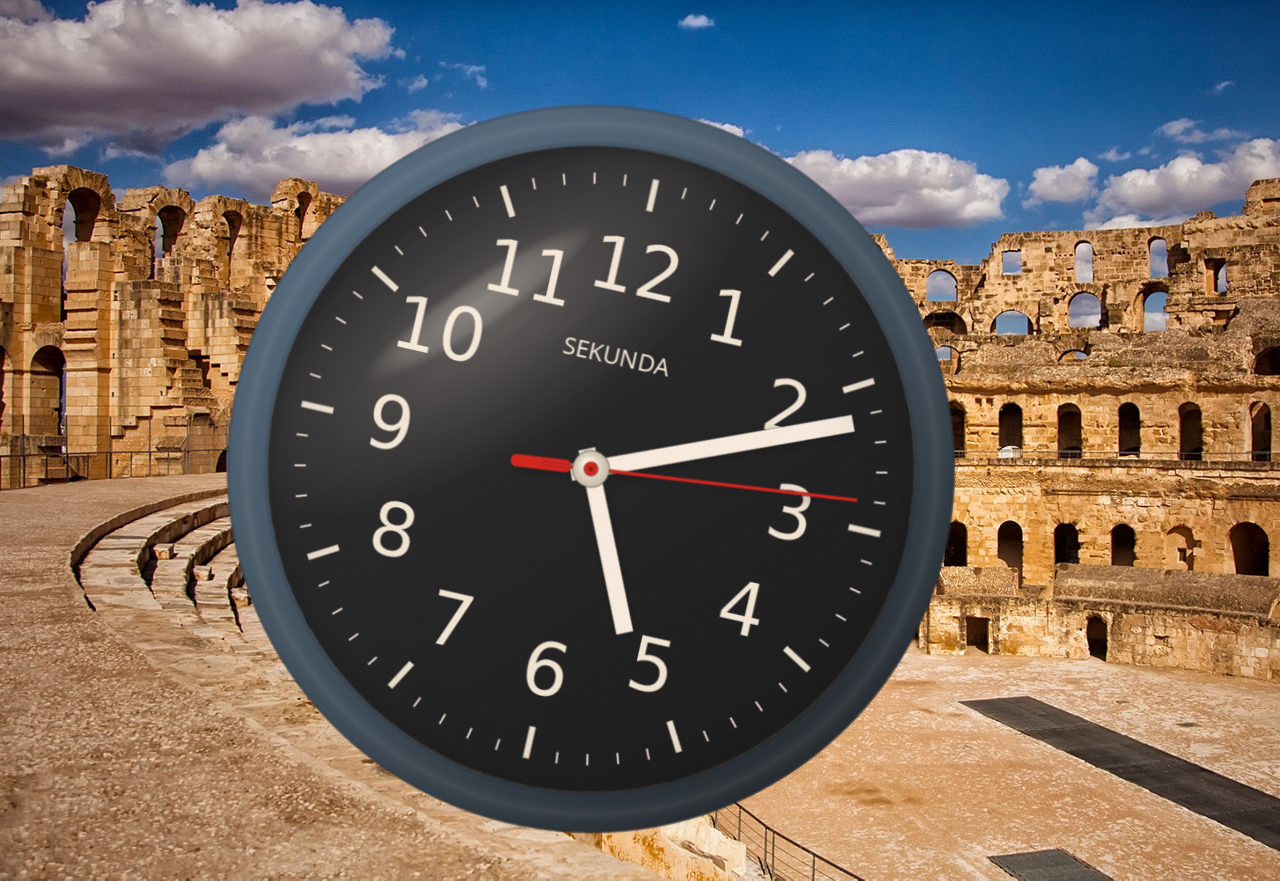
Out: **5:11:14**
